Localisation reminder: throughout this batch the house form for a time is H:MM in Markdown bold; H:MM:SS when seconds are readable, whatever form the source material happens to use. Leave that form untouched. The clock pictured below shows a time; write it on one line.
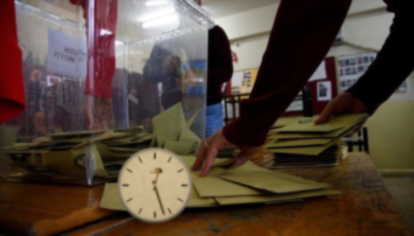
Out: **12:27**
